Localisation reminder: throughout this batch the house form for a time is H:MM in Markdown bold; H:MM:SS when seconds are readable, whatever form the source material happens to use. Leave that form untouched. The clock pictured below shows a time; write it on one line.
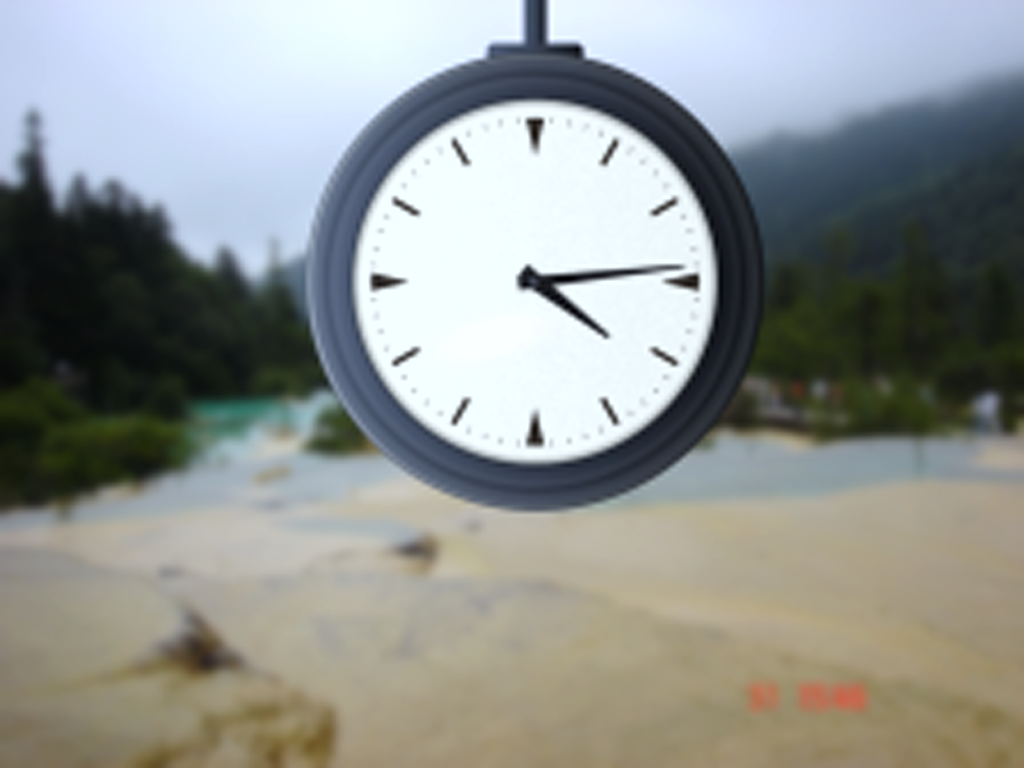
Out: **4:14**
